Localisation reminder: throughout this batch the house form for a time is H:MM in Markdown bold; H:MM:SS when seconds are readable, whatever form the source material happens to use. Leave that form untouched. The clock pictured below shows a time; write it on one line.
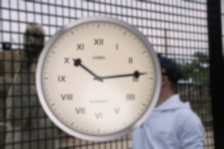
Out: **10:14**
